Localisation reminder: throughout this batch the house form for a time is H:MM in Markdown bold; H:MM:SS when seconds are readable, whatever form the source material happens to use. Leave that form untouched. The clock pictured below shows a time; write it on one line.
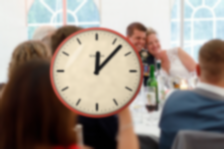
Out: **12:07**
